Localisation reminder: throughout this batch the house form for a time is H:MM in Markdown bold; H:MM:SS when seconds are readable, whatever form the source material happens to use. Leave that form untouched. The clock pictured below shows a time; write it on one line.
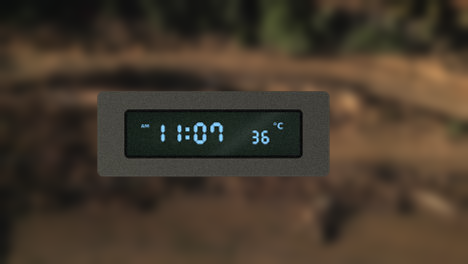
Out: **11:07**
